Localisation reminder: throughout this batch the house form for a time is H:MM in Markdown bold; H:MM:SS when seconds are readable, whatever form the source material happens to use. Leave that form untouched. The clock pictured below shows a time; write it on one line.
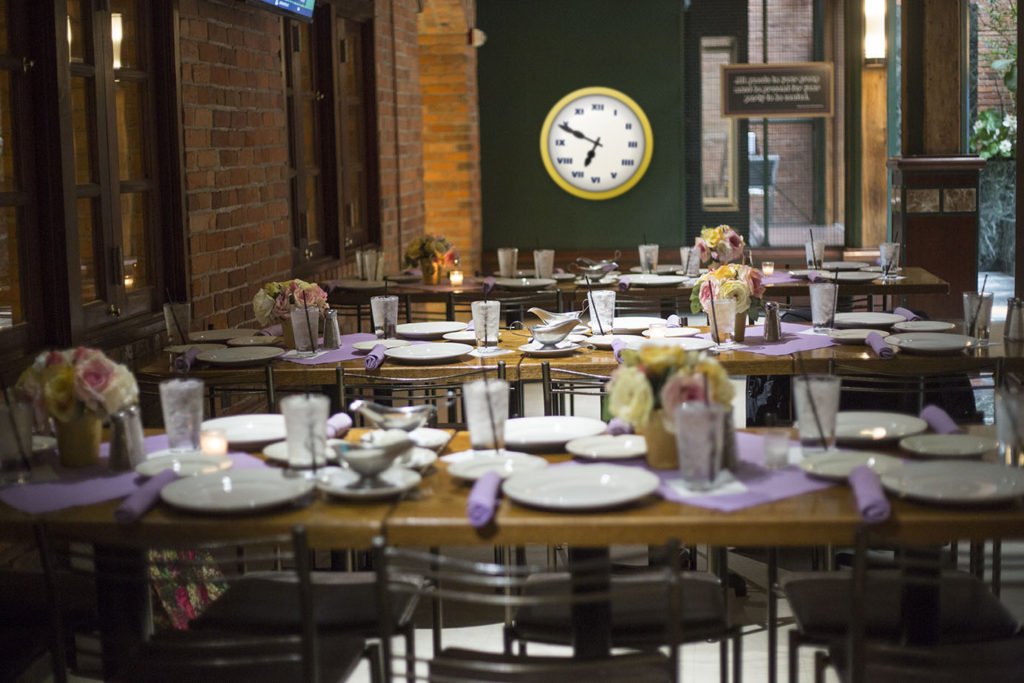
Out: **6:49**
